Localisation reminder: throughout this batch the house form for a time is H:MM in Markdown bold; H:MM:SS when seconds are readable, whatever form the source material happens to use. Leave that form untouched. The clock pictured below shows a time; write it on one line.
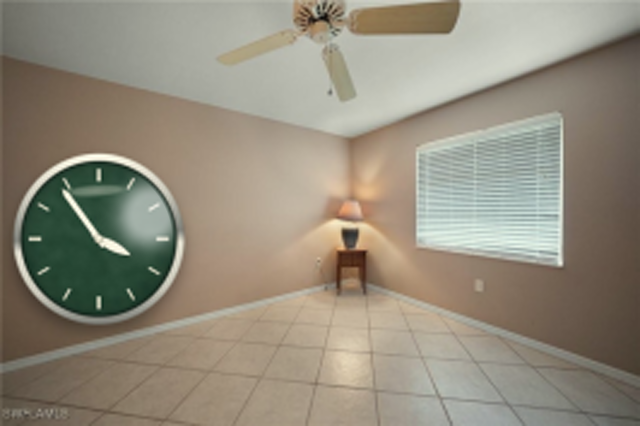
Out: **3:54**
